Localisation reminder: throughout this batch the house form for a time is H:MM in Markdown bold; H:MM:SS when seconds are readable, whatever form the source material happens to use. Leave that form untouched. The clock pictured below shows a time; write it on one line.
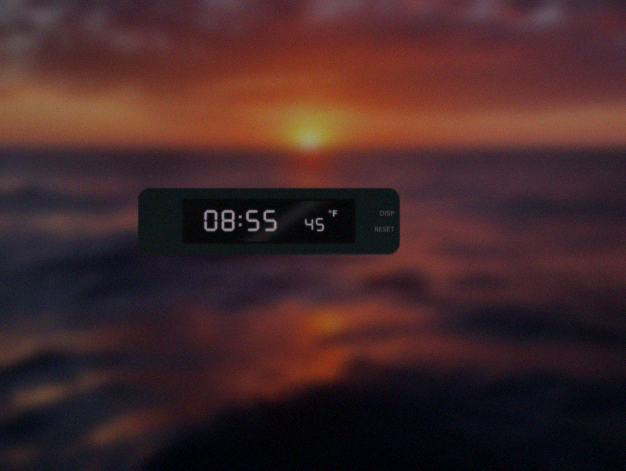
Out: **8:55**
